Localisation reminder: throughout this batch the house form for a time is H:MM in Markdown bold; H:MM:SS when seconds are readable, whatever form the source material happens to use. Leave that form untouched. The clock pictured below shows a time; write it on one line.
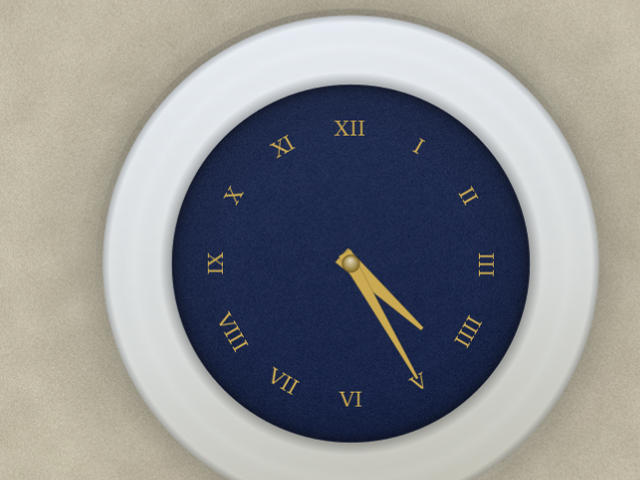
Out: **4:25**
